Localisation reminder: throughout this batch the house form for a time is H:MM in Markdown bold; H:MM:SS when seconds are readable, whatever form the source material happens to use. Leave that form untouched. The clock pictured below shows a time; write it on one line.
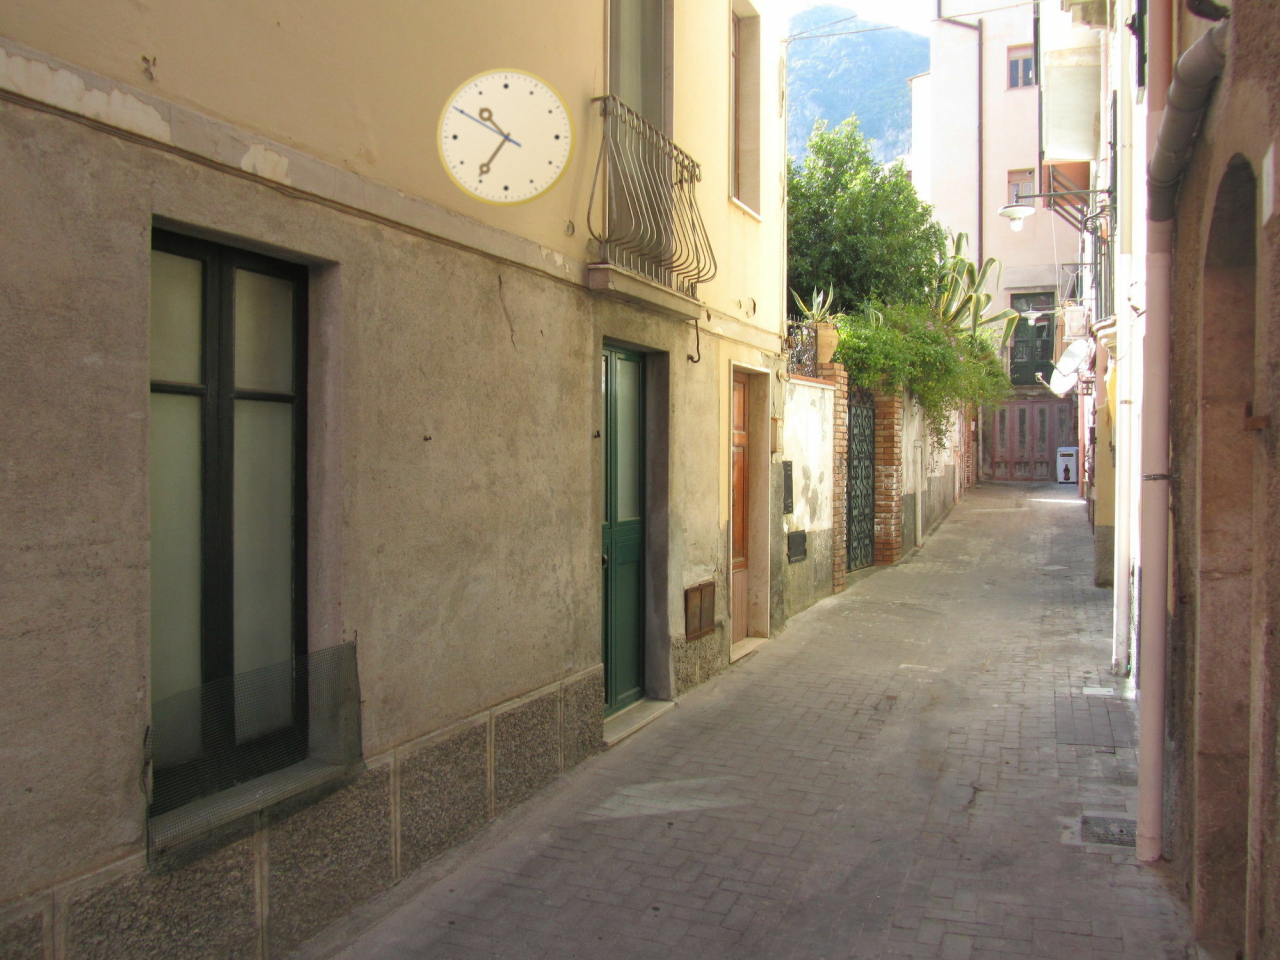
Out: **10:35:50**
